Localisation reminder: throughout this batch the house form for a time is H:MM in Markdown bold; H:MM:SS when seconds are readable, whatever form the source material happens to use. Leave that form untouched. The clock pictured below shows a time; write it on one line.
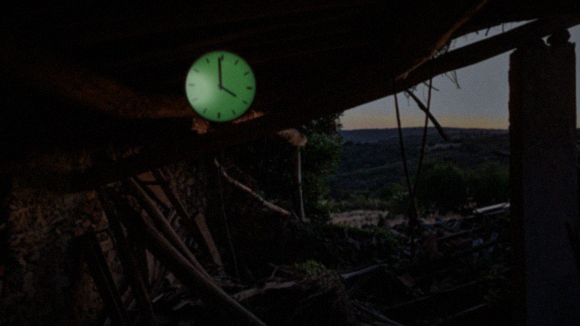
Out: **3:59**
